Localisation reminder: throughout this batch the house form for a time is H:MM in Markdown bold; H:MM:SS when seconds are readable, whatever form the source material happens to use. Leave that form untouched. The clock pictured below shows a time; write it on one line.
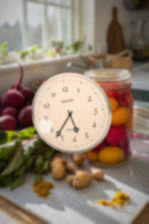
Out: **5:37**
